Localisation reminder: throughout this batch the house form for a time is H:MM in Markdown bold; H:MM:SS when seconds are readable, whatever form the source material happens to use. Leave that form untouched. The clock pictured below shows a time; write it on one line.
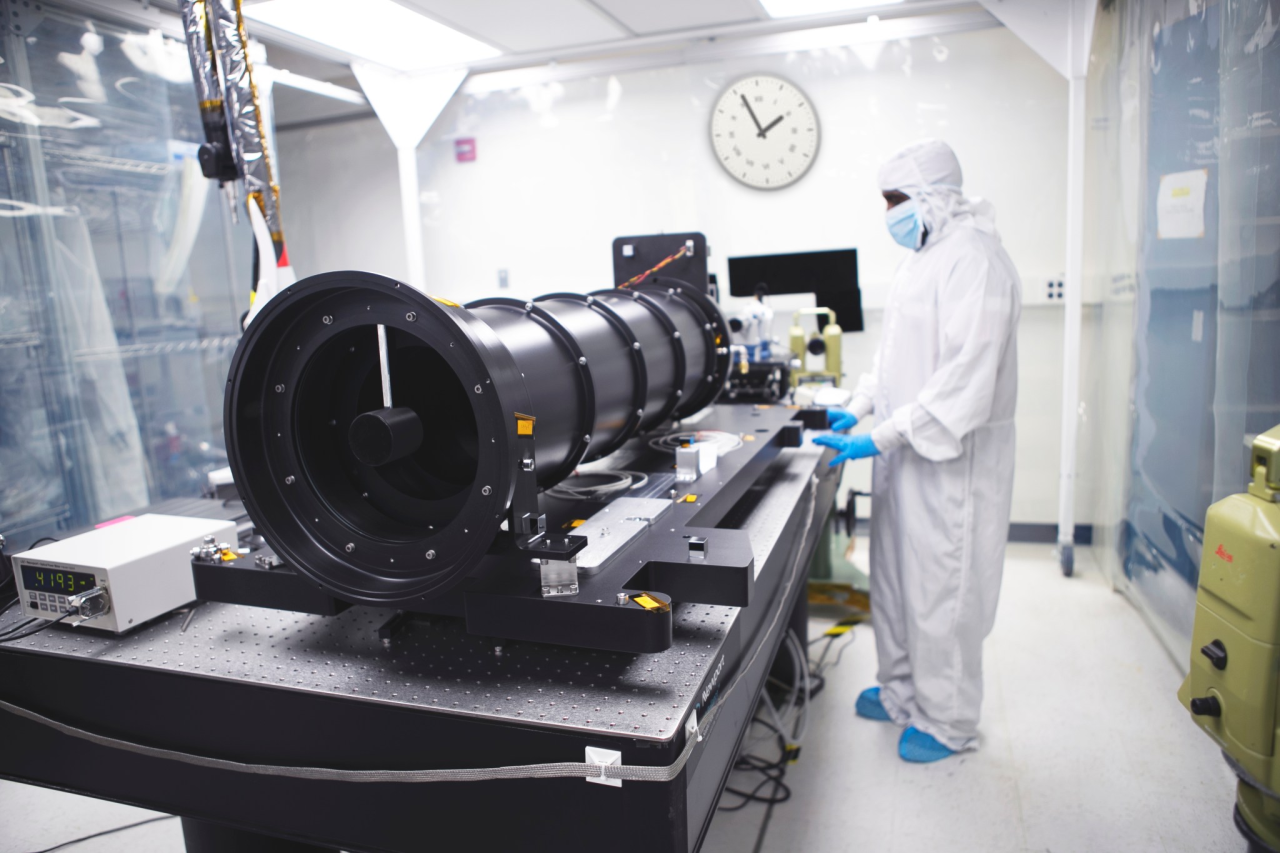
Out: **1:56**
